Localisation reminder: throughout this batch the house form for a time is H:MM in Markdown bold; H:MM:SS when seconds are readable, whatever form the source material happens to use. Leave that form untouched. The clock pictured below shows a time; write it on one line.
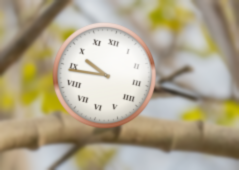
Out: **9:44**
